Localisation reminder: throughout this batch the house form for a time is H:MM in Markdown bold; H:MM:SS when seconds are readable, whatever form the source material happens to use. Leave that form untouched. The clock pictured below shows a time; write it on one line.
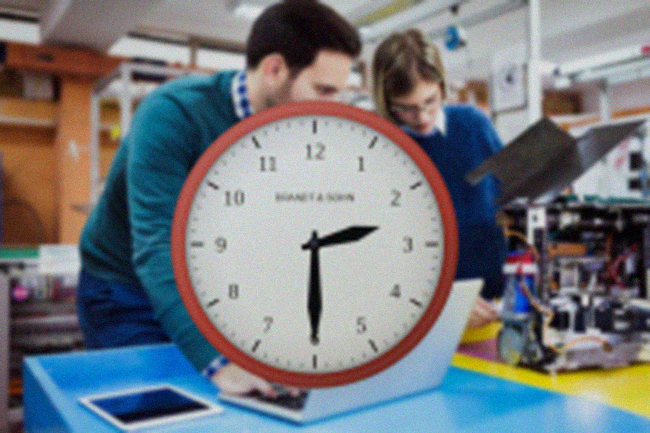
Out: **2:30**
